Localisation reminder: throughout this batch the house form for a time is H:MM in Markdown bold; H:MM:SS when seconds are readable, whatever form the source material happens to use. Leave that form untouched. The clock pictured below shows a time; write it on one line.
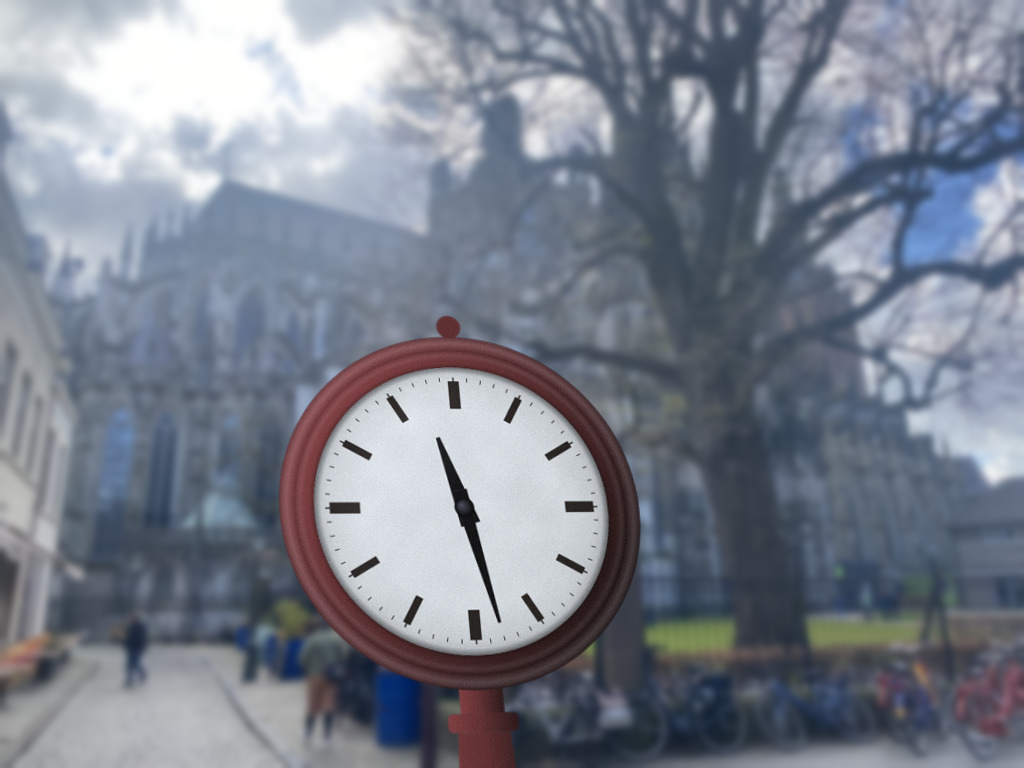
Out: **11:28**
